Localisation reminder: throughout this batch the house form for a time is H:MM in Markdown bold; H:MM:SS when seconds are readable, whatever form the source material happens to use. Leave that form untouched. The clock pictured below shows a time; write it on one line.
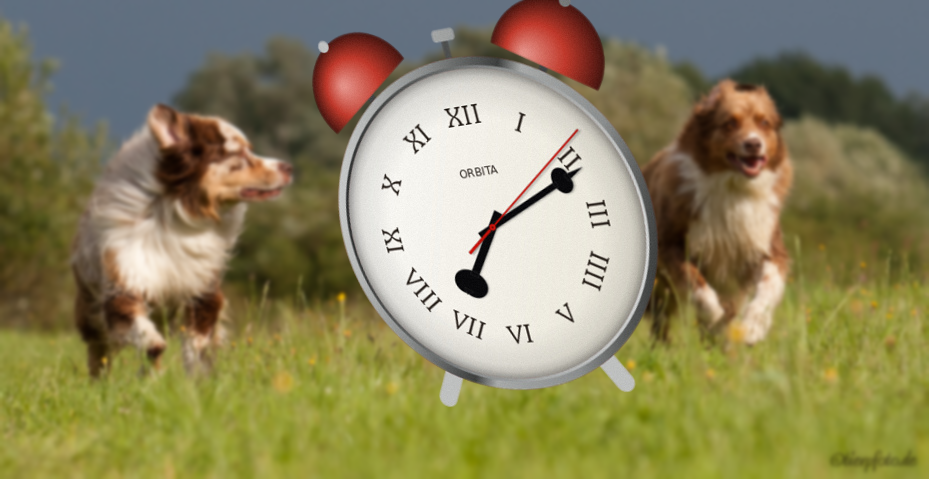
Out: **7:11:09**
